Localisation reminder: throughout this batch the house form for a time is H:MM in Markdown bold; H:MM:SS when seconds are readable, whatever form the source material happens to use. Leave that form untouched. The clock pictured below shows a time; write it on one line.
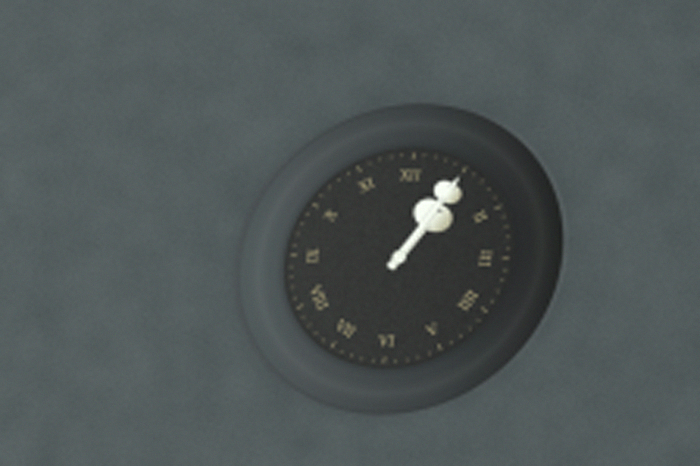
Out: **1:05**
